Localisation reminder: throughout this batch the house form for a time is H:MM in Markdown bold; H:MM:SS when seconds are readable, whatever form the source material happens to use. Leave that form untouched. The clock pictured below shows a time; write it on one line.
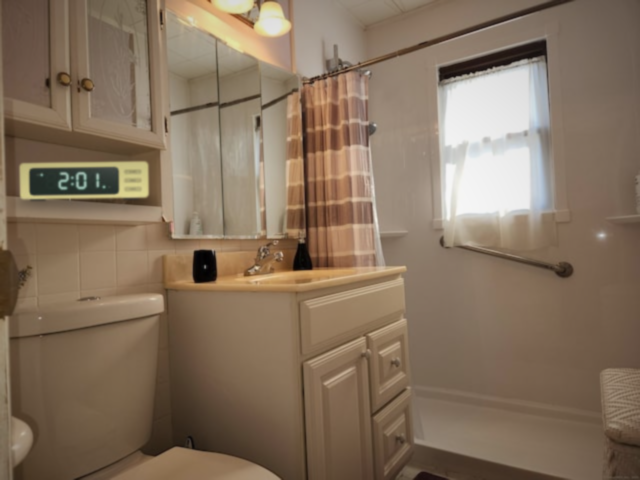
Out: **2:01**
